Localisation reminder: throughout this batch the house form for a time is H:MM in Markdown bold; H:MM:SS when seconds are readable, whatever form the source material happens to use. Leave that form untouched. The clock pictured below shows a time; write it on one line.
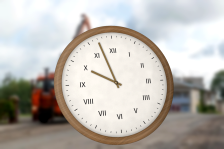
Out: **9:57**
